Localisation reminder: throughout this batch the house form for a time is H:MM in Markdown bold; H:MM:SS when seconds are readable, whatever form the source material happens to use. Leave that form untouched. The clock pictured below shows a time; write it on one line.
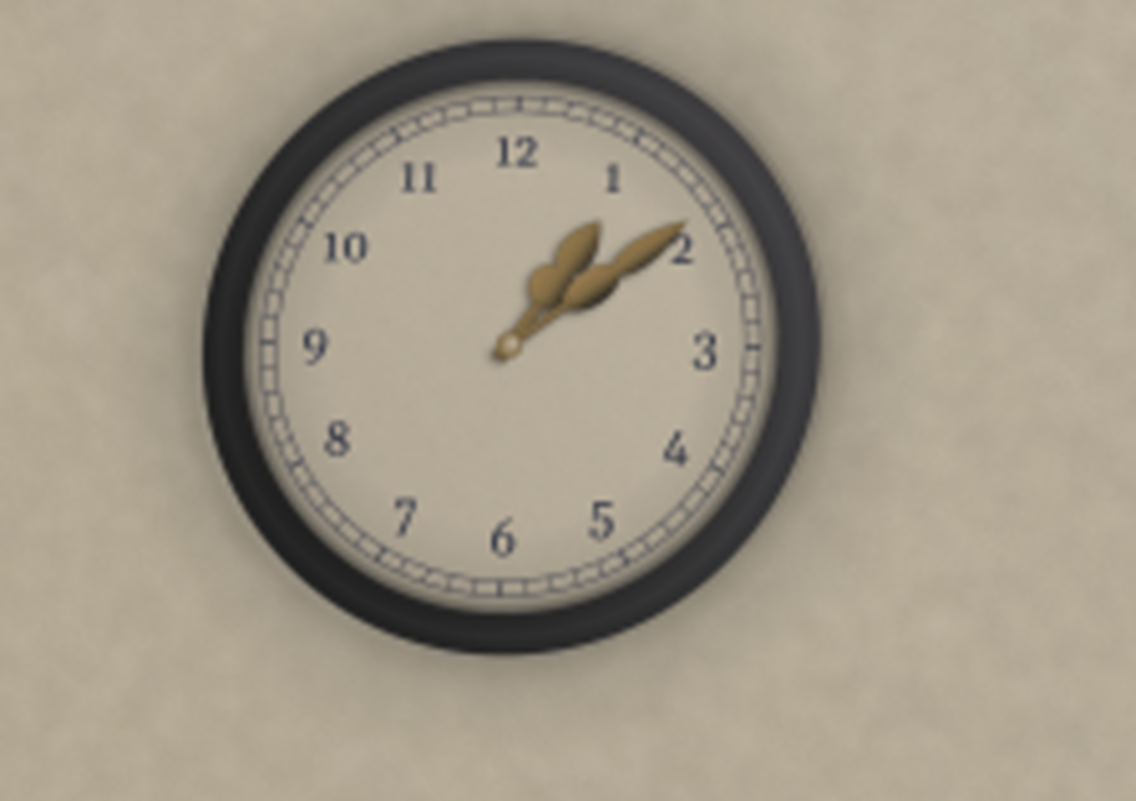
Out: **1:09**
